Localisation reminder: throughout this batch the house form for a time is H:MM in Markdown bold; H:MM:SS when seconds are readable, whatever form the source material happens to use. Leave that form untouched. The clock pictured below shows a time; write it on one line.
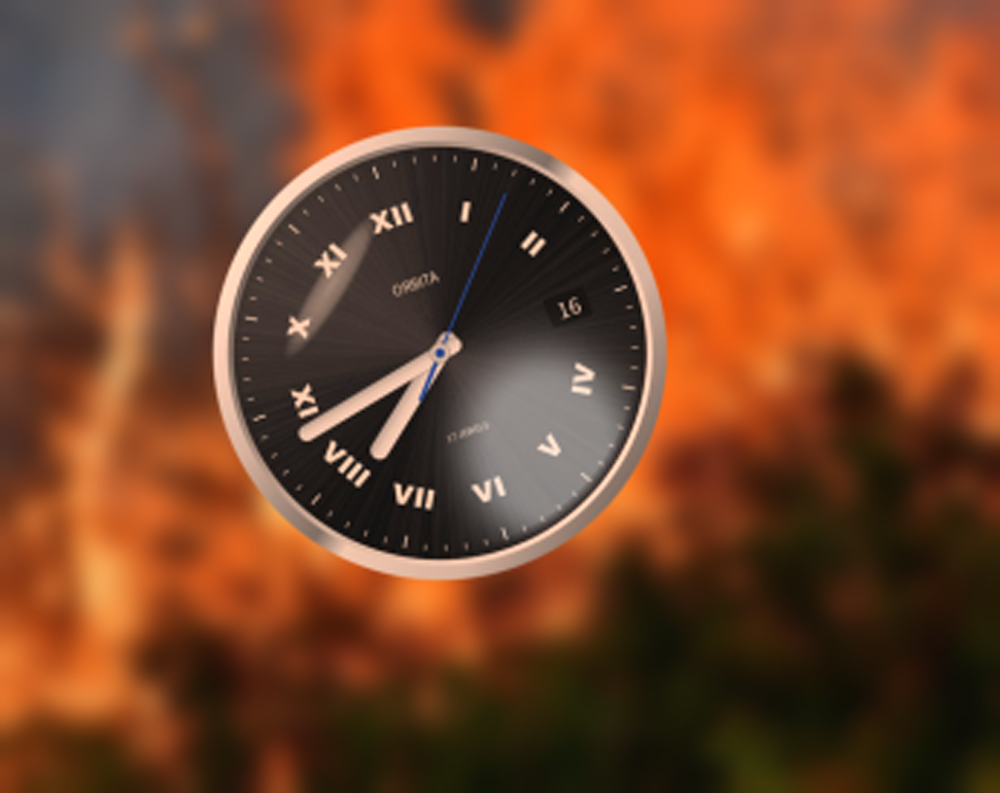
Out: **7:43:07**
